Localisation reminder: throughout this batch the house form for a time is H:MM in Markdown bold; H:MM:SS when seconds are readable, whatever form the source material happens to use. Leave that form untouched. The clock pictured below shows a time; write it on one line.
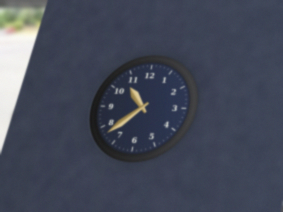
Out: **10:38**
